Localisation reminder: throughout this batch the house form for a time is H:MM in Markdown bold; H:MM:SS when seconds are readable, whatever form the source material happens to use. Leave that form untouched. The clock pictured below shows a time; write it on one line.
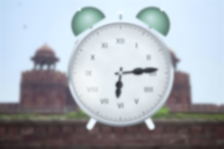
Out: **6:14**
